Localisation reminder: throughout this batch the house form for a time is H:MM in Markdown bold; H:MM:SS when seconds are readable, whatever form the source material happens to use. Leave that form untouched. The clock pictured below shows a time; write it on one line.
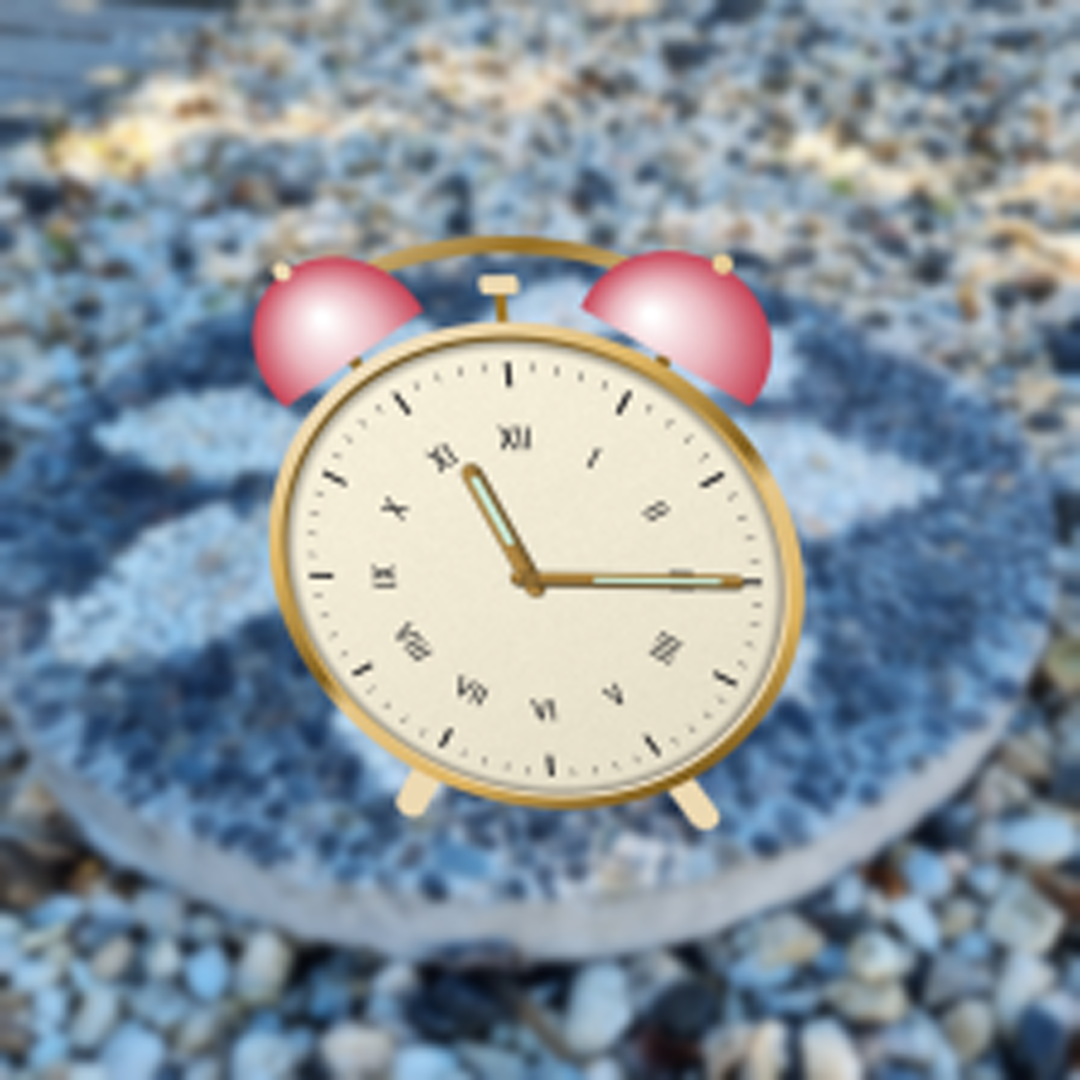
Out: **11:15**
